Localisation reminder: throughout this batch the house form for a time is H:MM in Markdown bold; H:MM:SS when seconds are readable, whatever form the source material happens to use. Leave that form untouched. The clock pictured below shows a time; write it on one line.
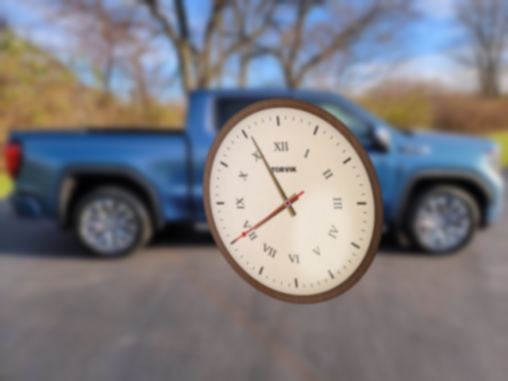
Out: **7:55:40**
